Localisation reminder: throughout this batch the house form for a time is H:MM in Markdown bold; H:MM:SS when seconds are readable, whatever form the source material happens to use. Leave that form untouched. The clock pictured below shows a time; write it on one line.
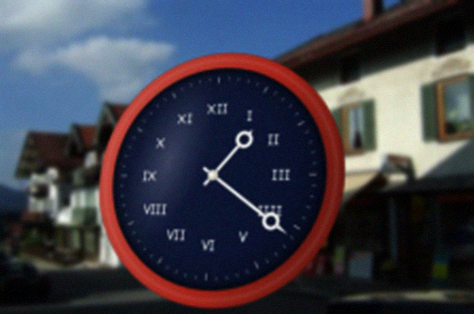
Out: **1:21**
